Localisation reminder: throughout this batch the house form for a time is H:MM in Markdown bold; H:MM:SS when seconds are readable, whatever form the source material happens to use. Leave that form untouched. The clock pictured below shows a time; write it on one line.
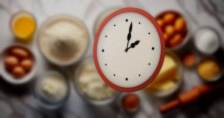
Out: **2:02**
